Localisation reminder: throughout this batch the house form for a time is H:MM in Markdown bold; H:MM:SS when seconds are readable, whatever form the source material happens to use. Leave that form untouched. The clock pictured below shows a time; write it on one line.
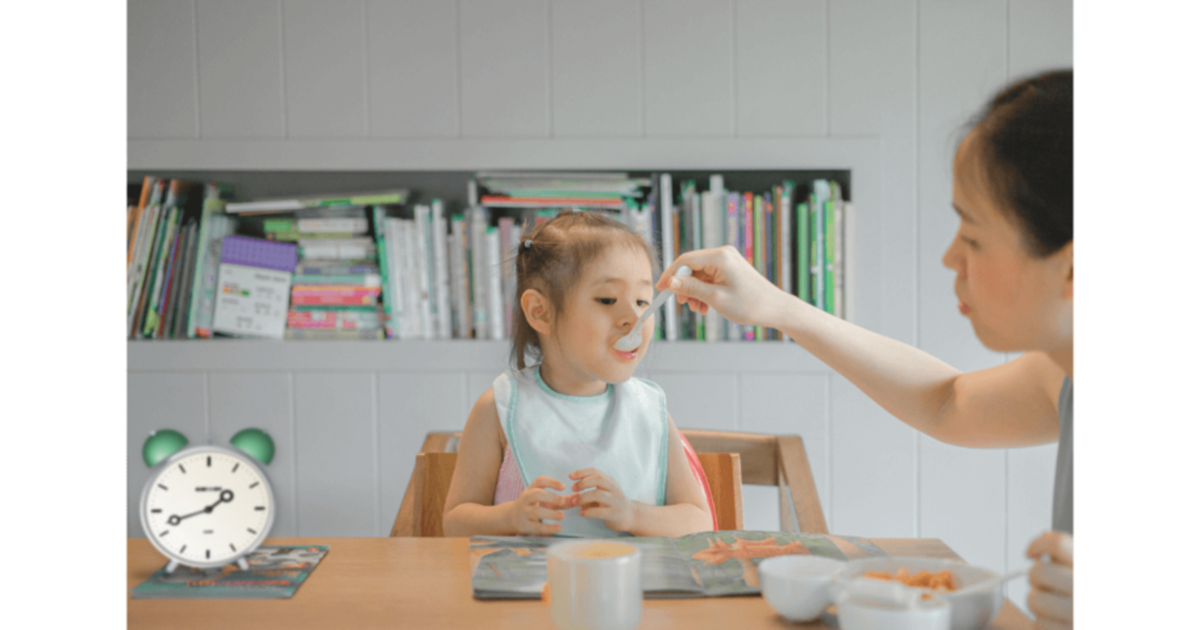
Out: **1:42**
